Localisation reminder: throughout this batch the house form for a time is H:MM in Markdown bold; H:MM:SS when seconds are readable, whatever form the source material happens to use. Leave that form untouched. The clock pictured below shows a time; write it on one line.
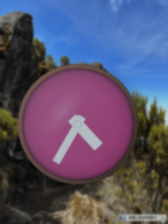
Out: **4:35**
